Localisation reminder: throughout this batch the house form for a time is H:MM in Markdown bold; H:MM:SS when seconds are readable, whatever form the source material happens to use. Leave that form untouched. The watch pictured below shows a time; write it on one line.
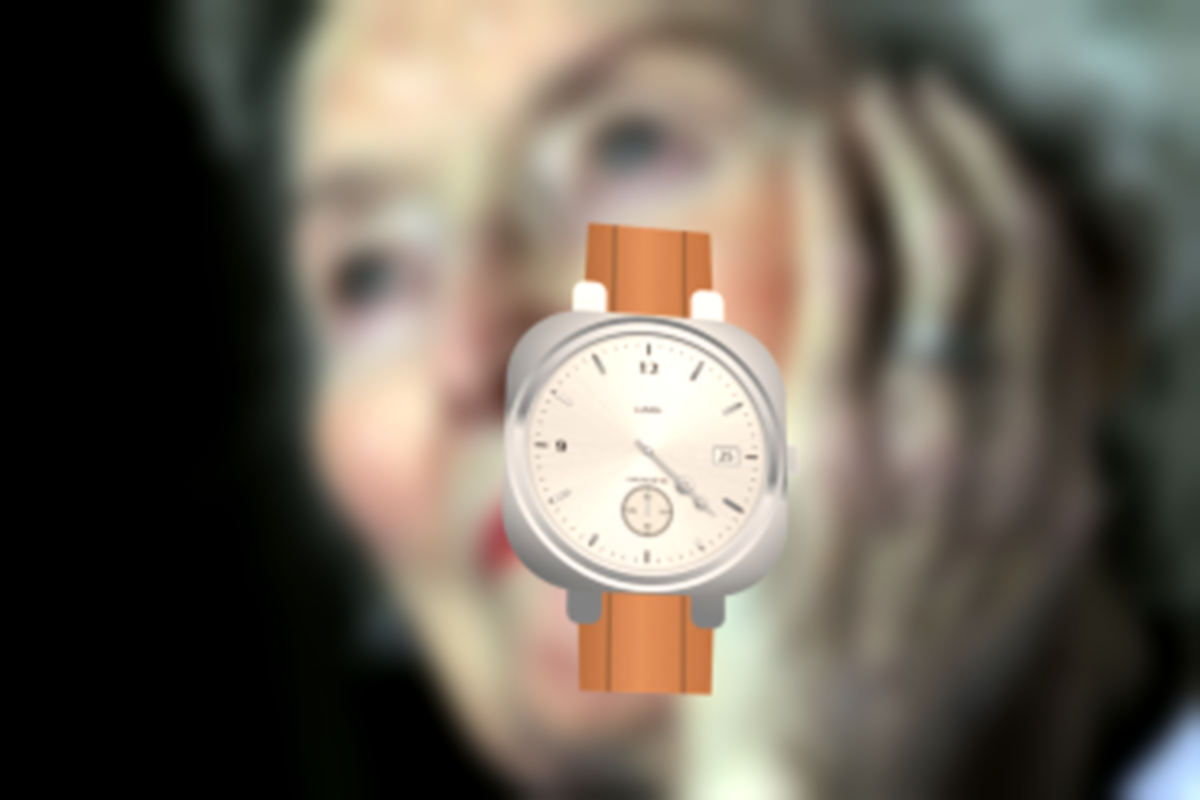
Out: **4:22**
